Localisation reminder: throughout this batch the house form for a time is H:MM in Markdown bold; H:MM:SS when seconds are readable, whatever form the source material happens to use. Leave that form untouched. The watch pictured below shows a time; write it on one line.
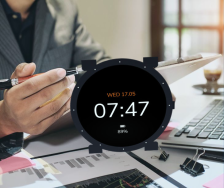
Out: **7:47**
